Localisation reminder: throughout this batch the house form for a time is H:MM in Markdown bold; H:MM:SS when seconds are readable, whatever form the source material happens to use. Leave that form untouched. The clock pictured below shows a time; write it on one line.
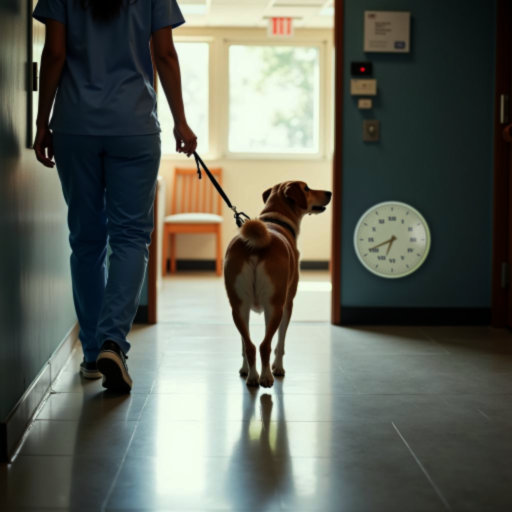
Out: **6:41**
